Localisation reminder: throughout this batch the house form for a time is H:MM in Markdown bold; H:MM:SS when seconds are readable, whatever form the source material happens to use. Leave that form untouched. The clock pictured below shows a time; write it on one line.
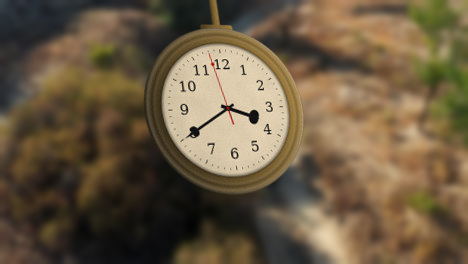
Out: **3:39:58**
